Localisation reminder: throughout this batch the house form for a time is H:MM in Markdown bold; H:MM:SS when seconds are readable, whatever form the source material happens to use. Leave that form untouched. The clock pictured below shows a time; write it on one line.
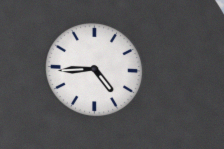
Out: **4:44**
